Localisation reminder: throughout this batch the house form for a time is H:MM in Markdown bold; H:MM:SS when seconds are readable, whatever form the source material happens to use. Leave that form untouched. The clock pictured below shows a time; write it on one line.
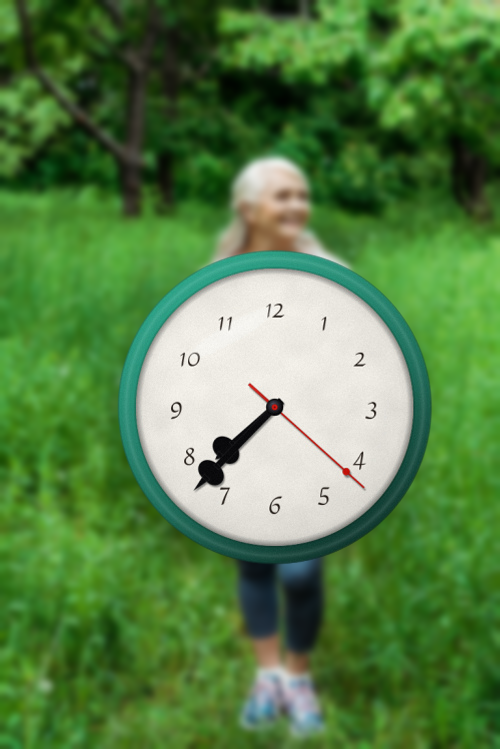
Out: **7:37:22**
